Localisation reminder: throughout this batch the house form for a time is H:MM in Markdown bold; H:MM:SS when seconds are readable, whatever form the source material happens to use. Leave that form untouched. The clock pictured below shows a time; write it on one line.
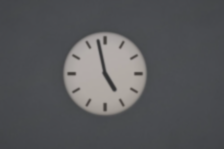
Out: **4:58**
